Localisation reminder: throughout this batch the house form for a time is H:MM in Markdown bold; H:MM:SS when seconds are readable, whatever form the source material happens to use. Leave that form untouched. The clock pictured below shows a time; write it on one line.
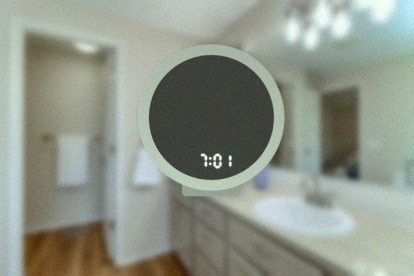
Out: **7:01**
